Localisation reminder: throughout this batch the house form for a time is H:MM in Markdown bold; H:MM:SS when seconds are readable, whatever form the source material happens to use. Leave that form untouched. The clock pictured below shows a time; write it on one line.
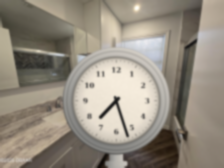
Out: **7:27**
